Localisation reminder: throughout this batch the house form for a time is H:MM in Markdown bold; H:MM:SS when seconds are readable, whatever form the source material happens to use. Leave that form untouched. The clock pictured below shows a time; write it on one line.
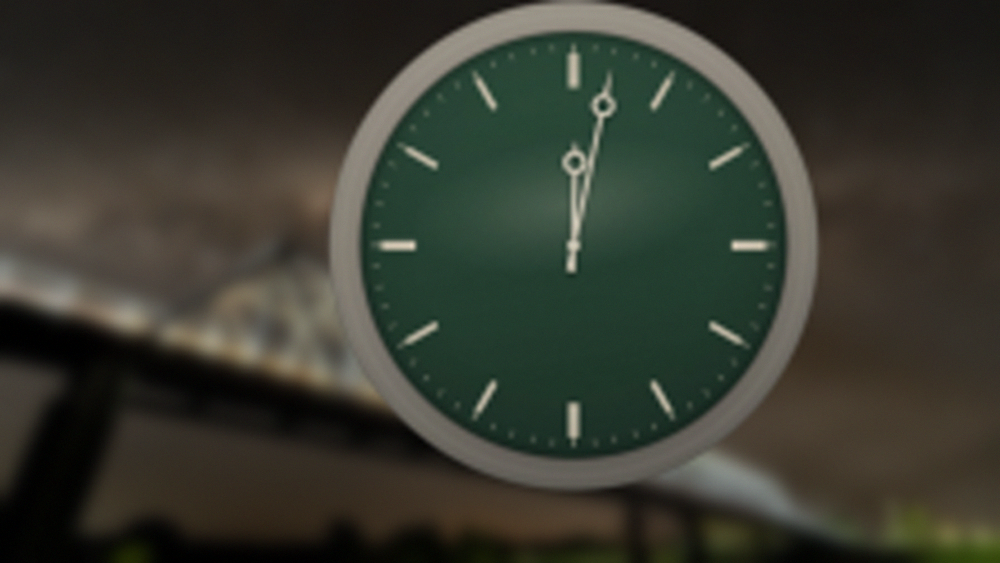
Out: **12:02**
